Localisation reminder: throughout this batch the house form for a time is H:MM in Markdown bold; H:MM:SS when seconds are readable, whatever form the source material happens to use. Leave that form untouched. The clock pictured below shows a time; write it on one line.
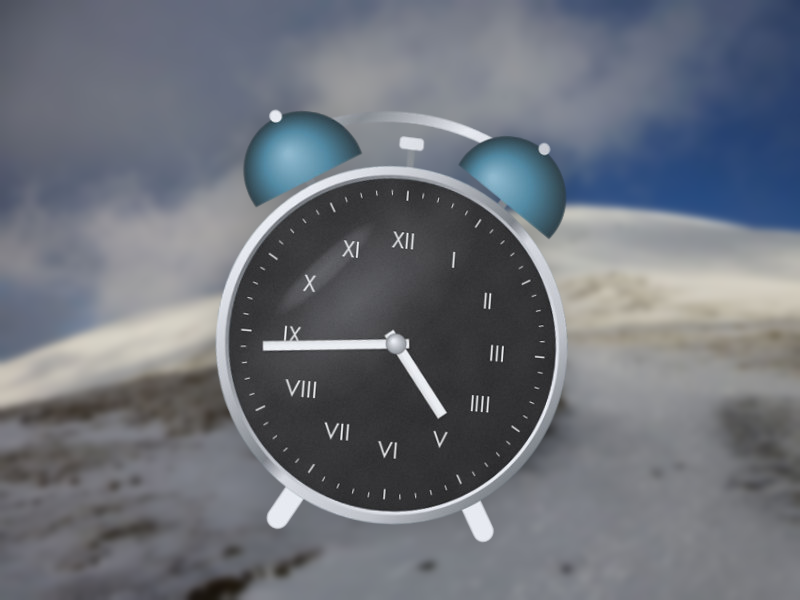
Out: **4:44**
